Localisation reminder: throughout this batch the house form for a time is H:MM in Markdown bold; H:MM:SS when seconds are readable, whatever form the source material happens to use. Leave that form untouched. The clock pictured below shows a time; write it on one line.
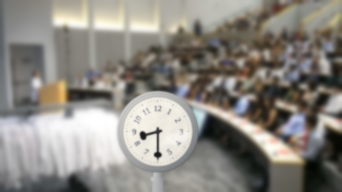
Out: **8:30**
